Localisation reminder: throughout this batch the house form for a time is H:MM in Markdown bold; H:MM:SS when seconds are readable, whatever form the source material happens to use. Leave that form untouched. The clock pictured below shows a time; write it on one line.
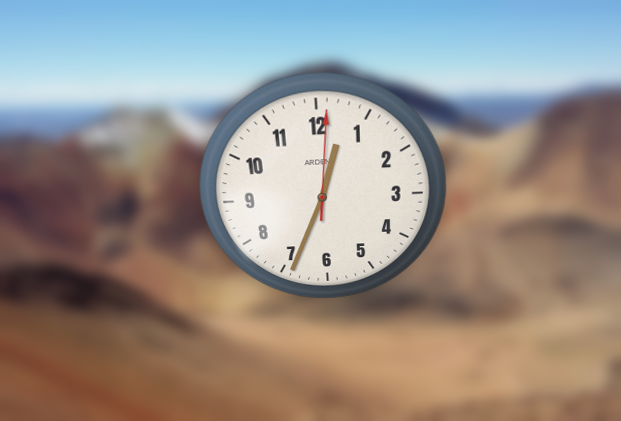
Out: **12:34:01**
